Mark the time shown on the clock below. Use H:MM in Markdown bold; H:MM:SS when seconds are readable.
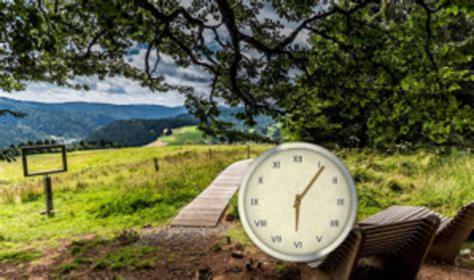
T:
**6:06**
